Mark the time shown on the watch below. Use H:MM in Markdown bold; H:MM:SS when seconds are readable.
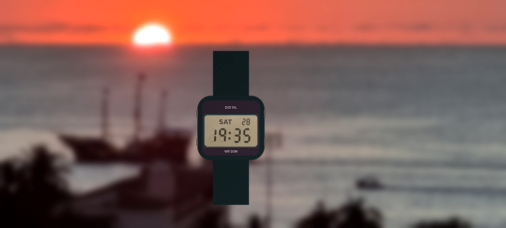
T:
**19:35**
